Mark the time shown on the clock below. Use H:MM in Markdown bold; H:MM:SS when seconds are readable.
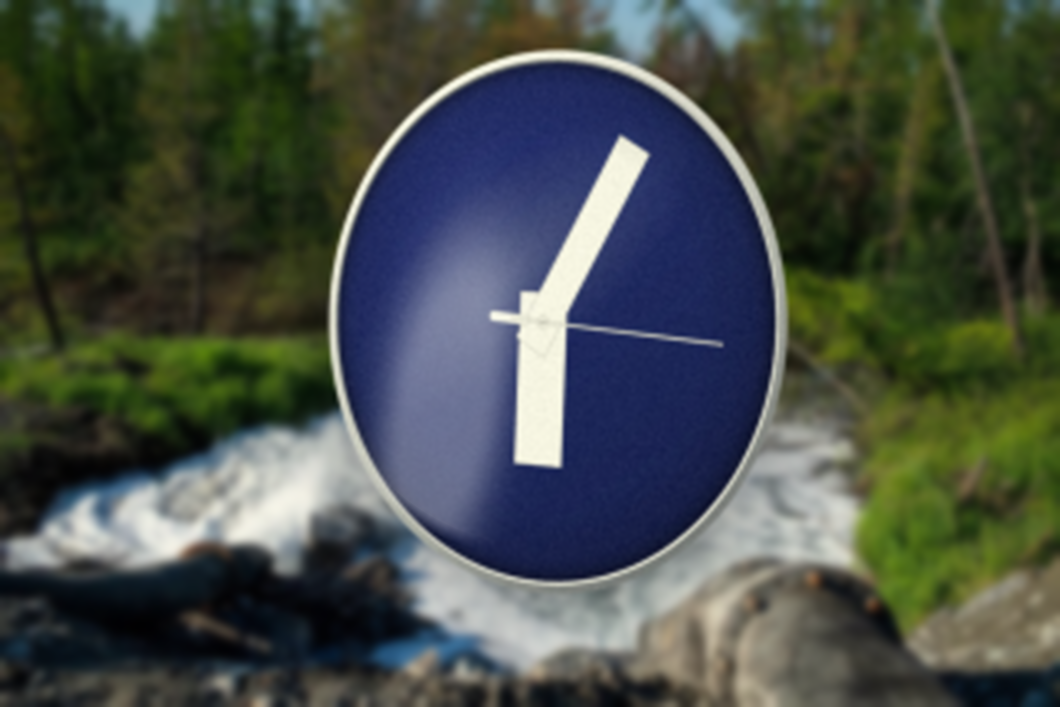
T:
**6:05:16**
